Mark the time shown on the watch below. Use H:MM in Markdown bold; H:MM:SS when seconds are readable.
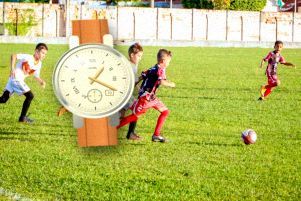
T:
**1:20**
